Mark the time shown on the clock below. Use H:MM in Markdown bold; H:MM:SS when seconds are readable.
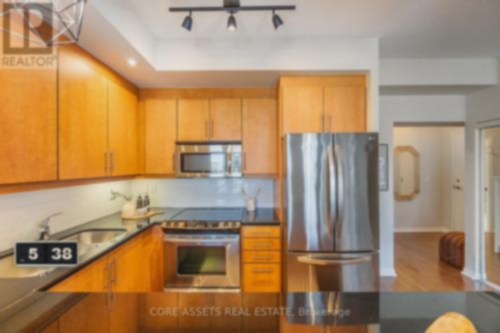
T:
**5:38**
